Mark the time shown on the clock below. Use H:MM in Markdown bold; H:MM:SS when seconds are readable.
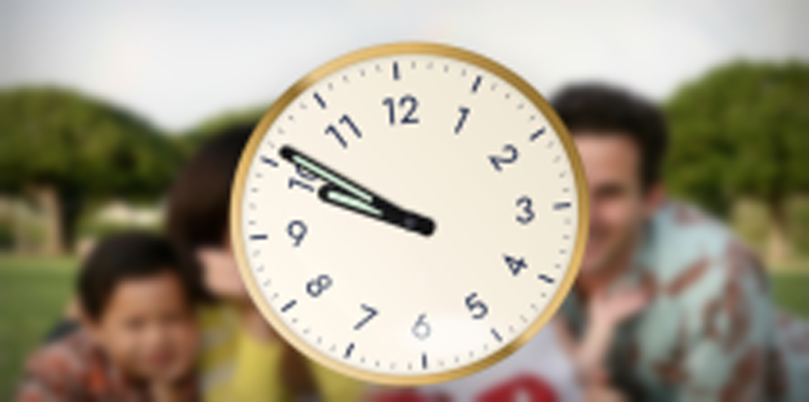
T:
**9:51**
